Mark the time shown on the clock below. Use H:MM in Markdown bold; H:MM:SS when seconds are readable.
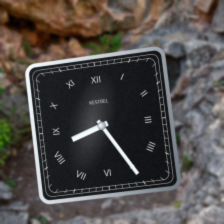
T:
**8:25**
